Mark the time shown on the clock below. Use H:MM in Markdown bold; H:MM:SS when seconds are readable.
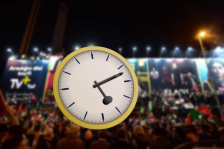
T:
**5:12**
